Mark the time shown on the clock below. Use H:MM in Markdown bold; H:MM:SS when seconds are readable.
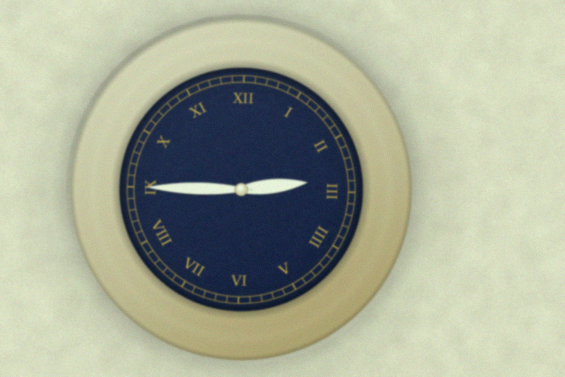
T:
**2:45**
